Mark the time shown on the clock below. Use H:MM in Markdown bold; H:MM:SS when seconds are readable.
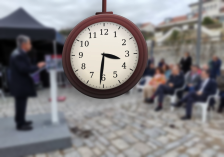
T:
**3:31**
